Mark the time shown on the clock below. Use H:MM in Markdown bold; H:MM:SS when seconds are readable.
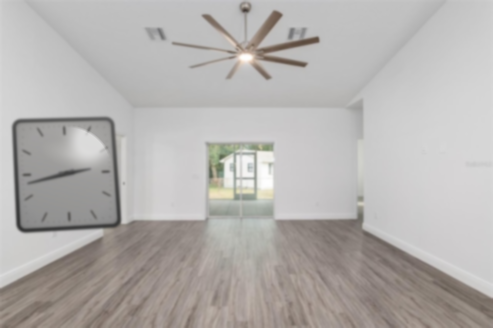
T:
**2:43**
